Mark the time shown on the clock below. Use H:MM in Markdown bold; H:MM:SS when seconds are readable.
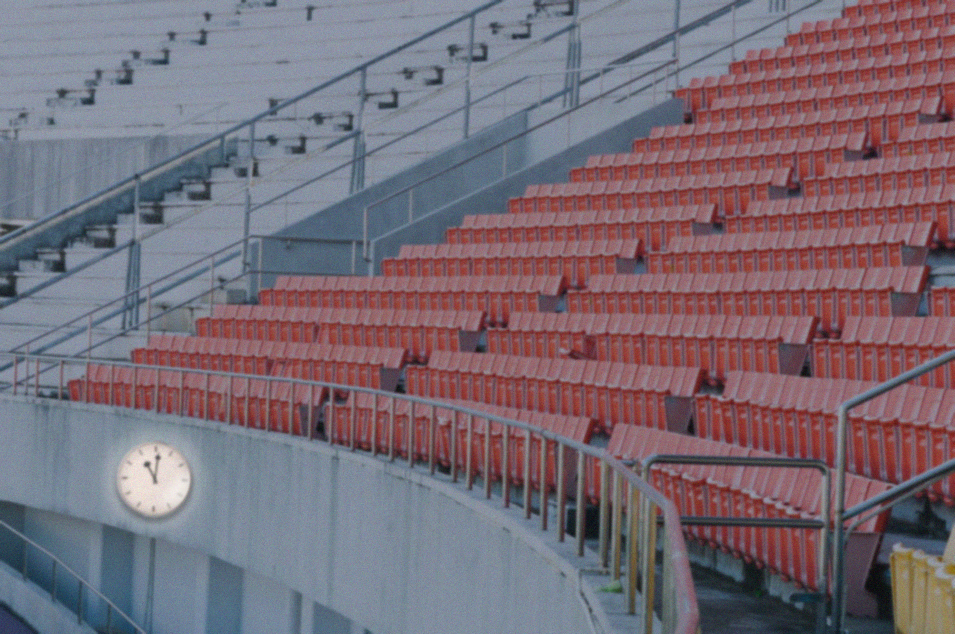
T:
**11:01**
